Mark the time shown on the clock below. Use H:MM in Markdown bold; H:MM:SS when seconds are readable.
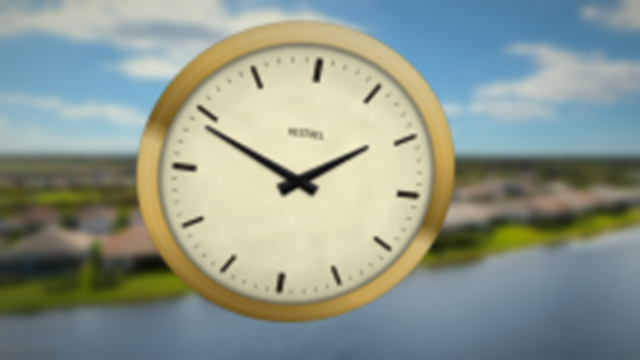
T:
**1:49**
